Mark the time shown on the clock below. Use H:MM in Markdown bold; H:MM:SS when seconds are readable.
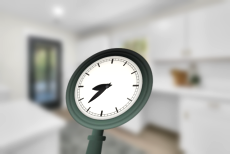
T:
**8:37**
